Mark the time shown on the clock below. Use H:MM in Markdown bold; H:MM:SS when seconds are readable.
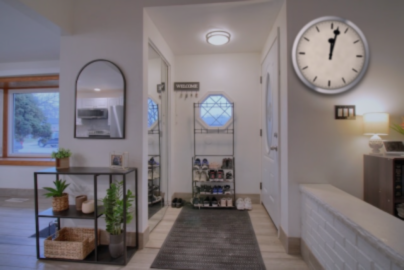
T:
**12:02**
